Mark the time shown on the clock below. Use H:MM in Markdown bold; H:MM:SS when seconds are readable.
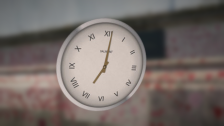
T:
**7:01**
